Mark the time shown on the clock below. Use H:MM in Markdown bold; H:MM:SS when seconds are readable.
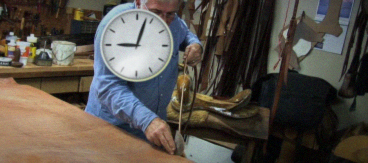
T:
**9:03**
